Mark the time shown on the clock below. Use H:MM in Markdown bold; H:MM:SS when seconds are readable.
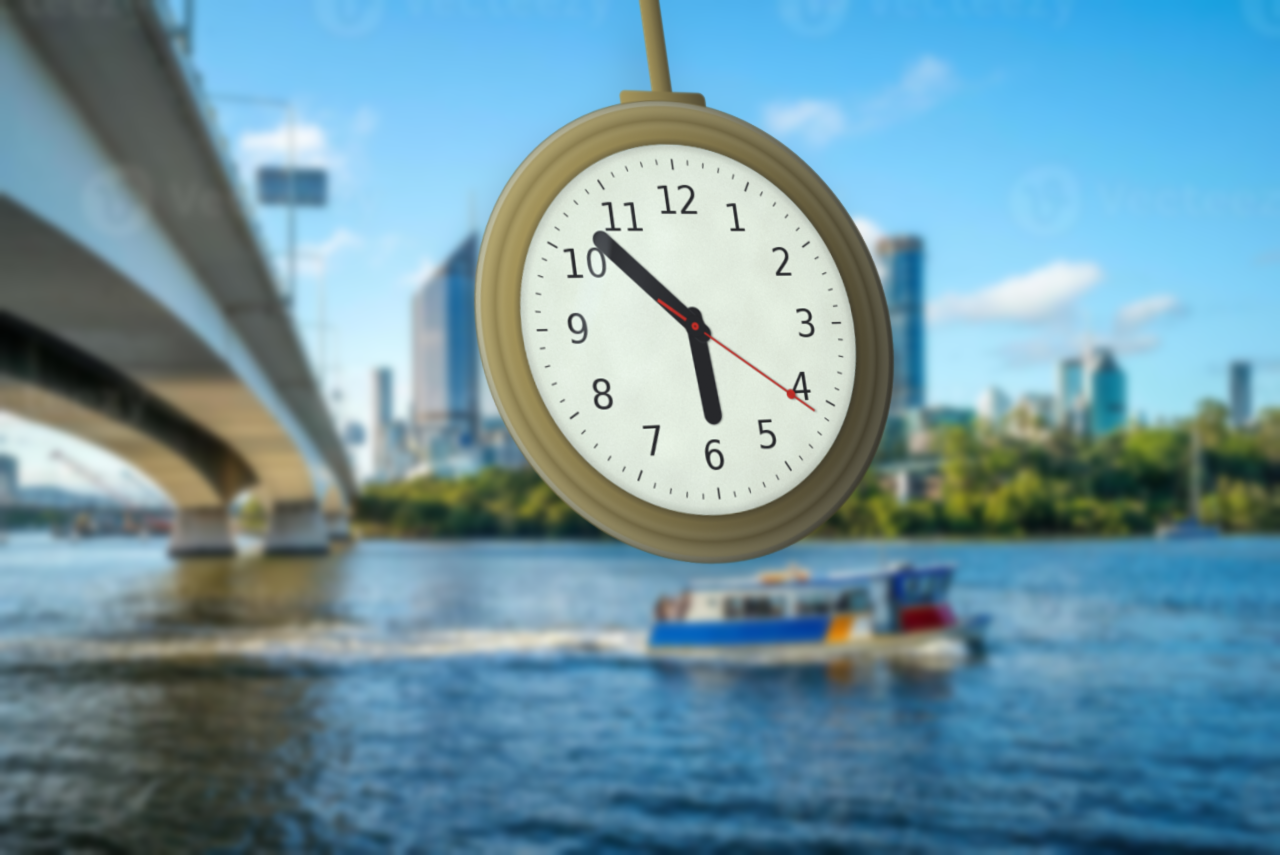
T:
**5:52:21**
